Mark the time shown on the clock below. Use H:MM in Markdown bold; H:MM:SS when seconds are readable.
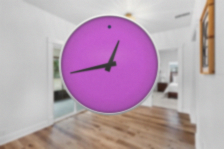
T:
**12:43**
